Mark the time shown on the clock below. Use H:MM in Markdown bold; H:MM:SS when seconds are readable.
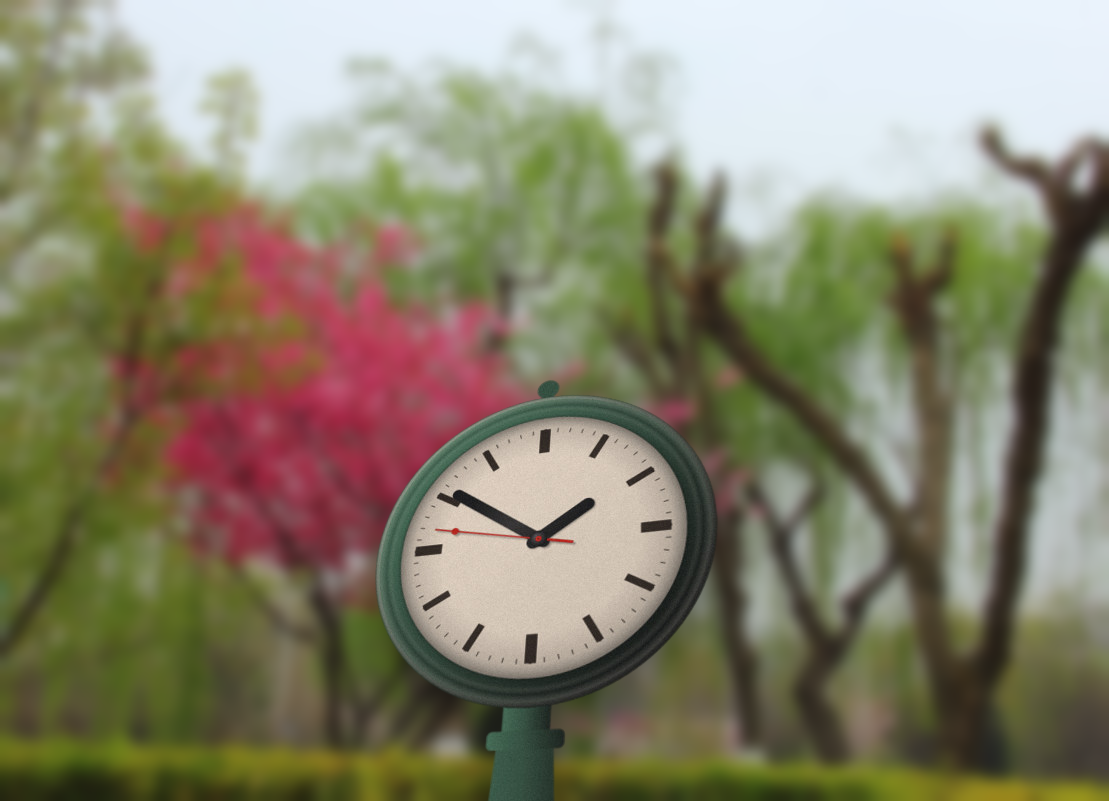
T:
**1:50:47**
